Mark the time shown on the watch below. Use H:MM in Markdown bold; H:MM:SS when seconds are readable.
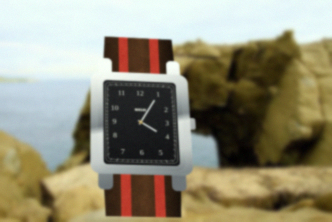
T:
**4:05**
